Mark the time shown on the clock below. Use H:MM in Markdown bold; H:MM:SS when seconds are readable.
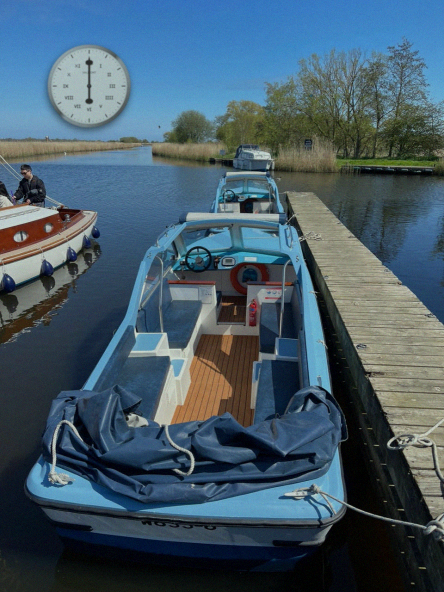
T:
**6:00**
